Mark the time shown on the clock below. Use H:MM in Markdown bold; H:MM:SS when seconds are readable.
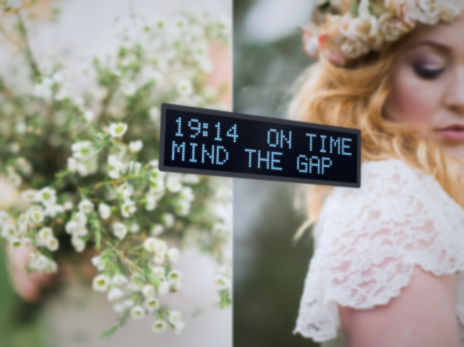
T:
**19:14**
